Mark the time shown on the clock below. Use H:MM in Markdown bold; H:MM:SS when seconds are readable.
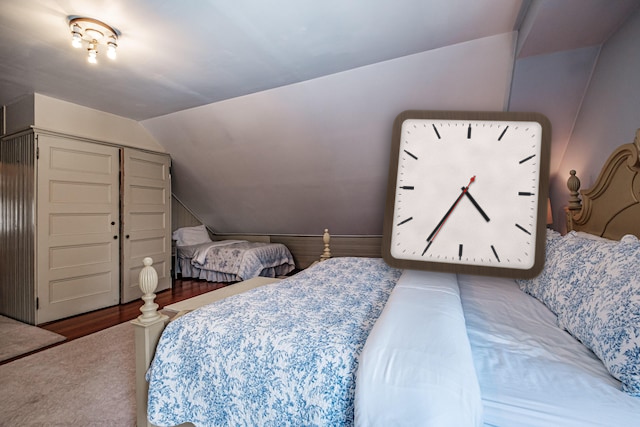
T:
**4:35:35**
